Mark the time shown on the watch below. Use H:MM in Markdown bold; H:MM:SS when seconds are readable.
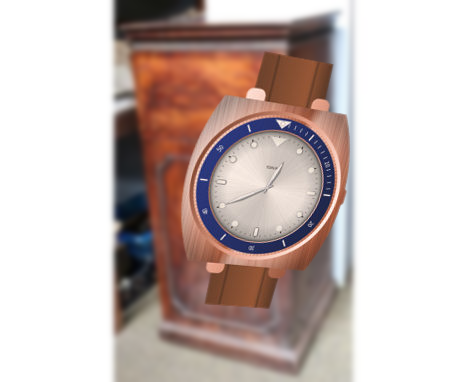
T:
**12:40**
